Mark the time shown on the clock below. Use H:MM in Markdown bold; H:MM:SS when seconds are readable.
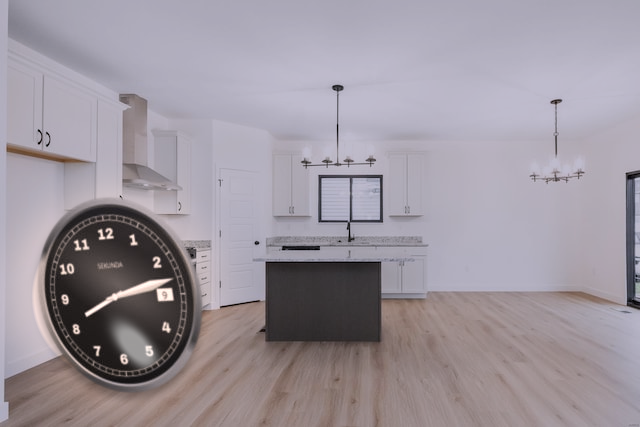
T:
**8:13**
